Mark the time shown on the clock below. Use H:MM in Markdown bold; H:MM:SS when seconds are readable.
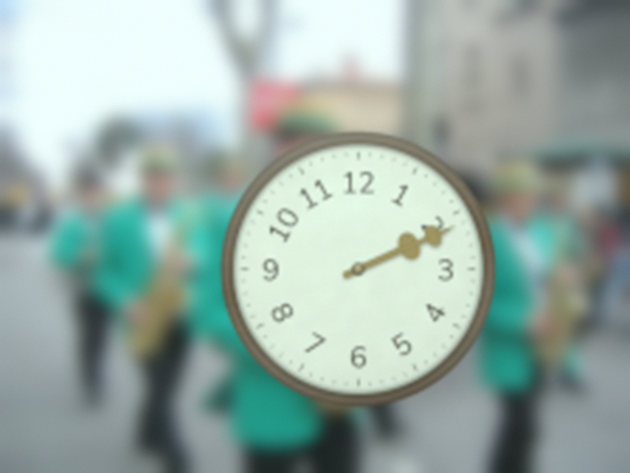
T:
**2:11**
